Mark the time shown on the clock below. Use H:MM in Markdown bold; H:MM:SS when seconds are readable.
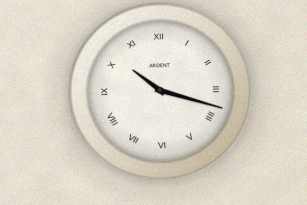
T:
**10:18**
